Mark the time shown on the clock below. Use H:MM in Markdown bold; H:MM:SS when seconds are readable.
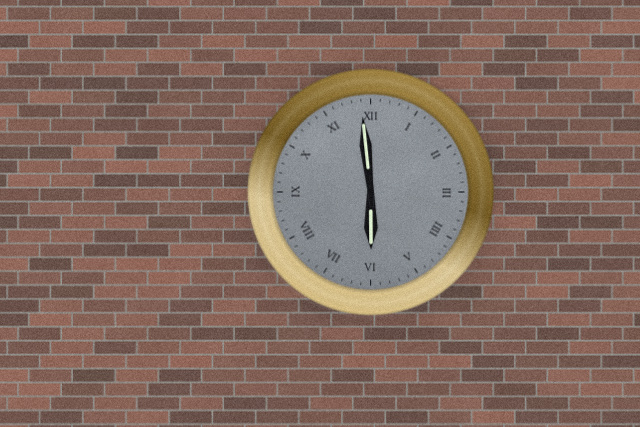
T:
**5:59**
